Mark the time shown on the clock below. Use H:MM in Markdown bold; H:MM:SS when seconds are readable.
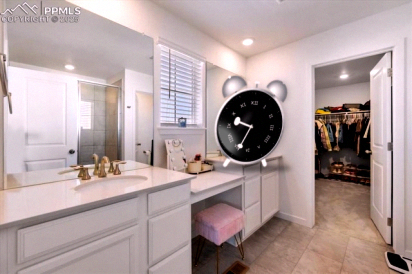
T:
**9:34**
